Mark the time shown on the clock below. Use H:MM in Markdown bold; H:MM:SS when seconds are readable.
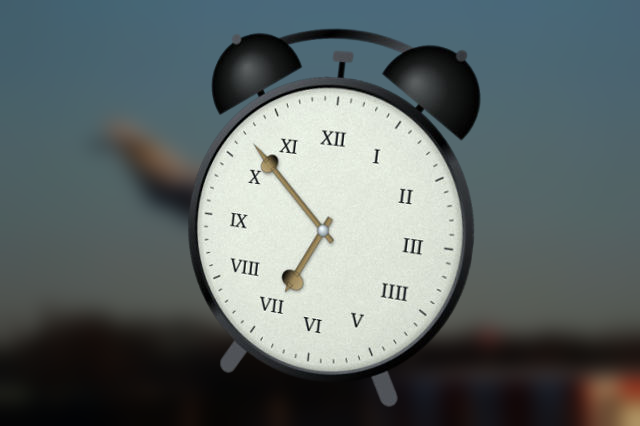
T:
**6:52**
